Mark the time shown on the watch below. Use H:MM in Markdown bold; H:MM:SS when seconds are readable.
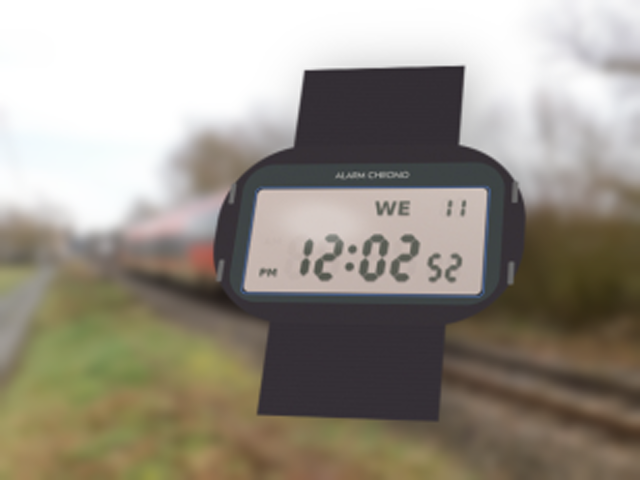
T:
**12:02:52**
